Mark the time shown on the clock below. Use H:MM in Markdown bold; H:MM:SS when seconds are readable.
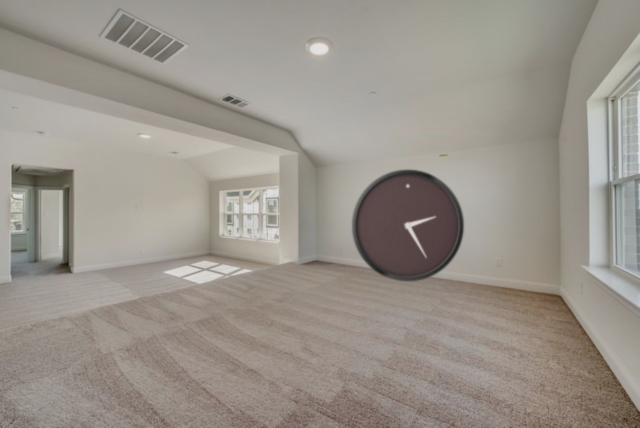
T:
**2:25**
